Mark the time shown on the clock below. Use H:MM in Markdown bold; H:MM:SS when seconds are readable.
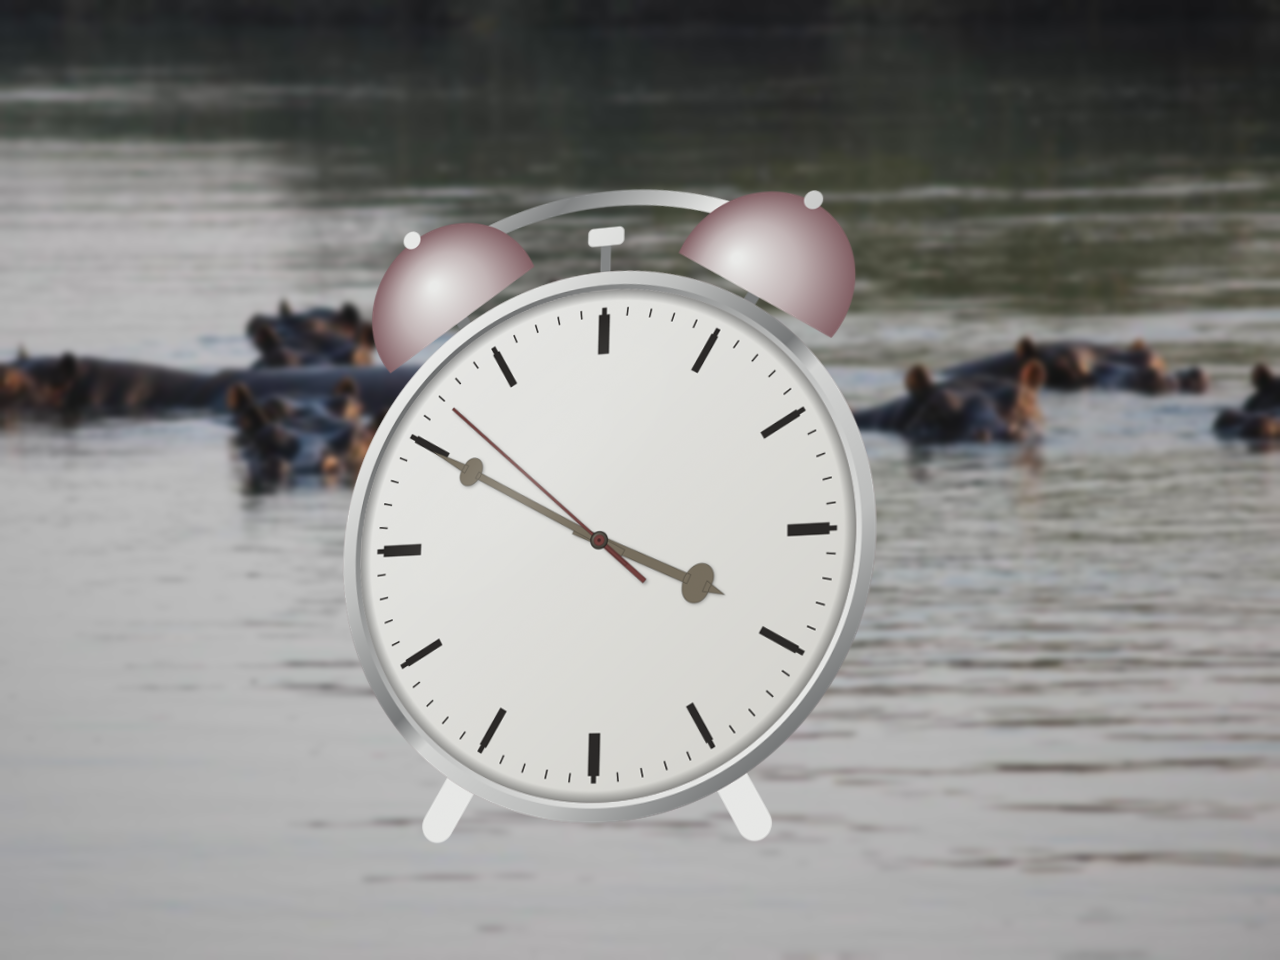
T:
**3:49:52**
